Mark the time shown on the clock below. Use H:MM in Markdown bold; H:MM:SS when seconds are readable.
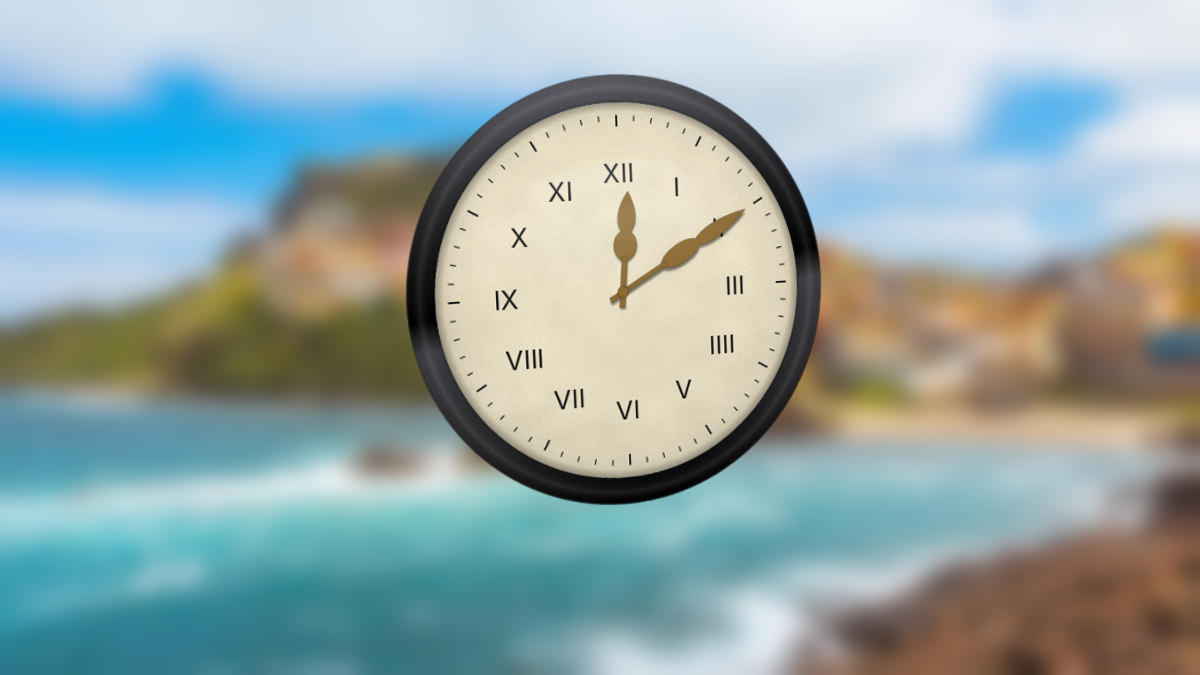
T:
**12:10**
